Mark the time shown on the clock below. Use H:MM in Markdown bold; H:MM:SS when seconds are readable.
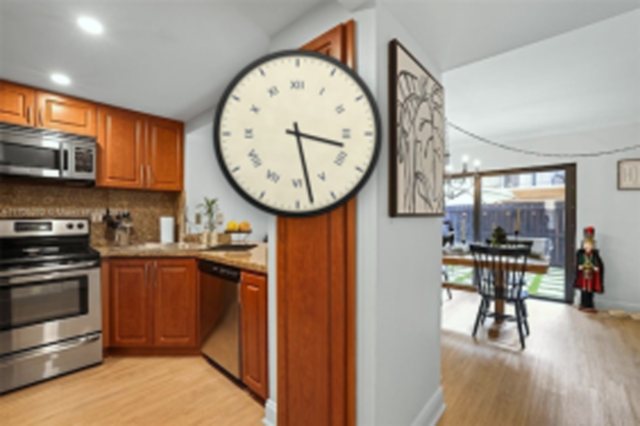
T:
**3:28**
